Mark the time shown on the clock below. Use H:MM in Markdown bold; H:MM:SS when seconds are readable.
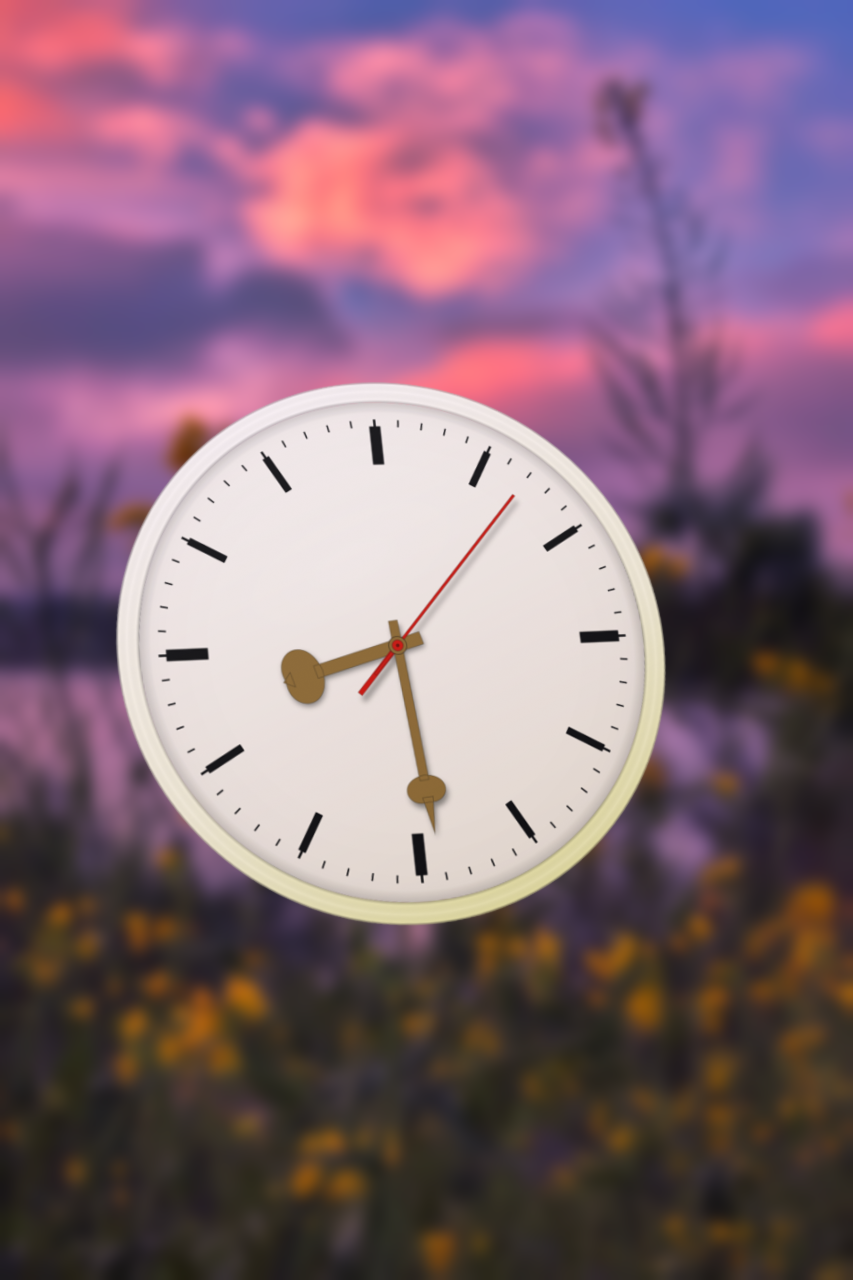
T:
**8:29:07**
